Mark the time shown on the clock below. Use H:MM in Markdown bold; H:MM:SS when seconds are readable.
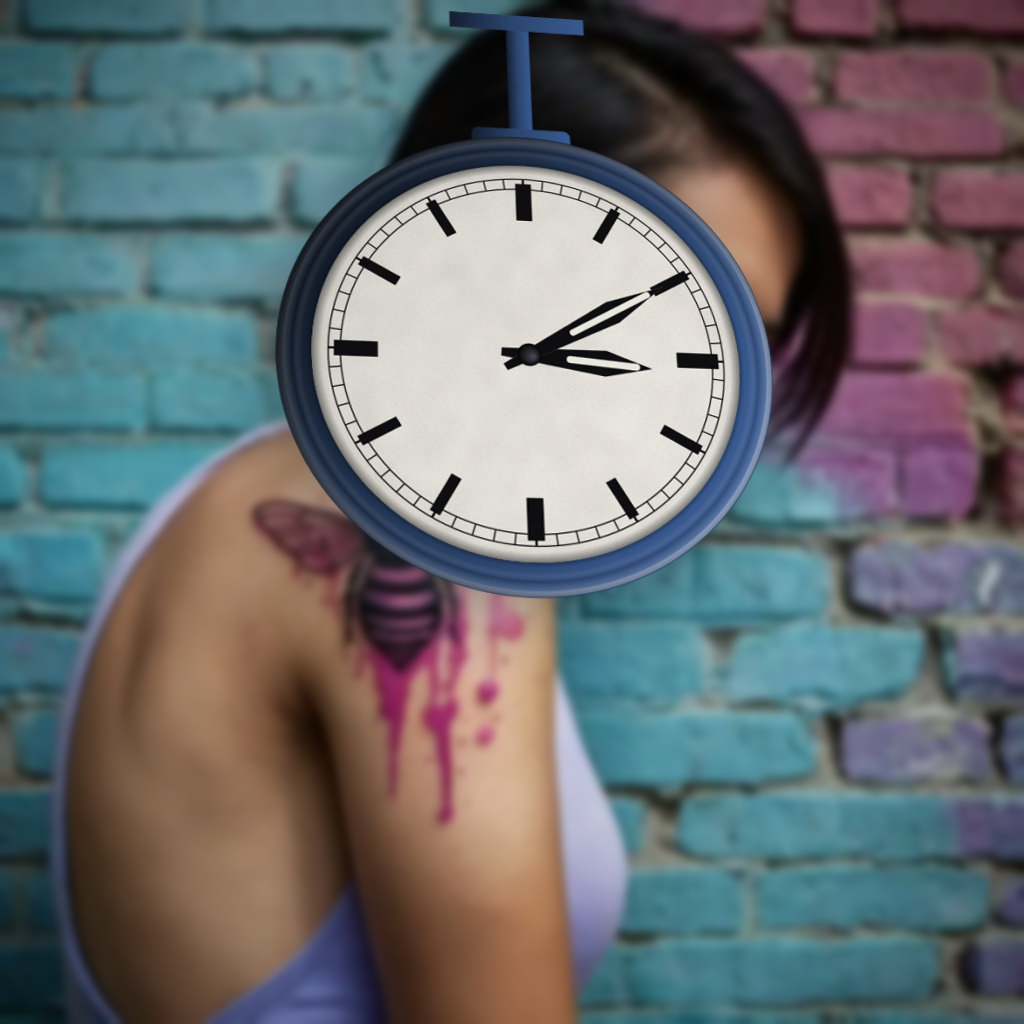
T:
**3:10**
